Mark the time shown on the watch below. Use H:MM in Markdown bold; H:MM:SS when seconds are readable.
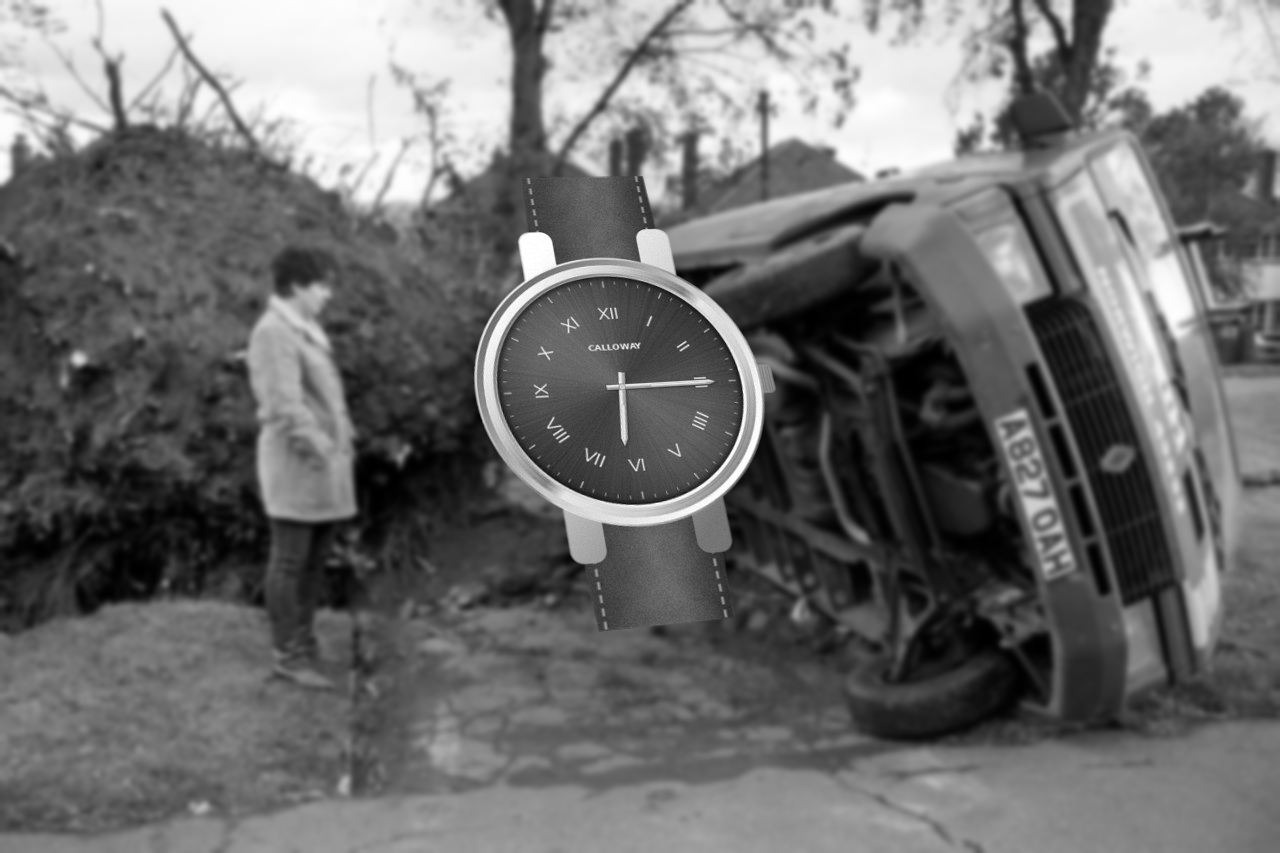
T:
**6:15**
